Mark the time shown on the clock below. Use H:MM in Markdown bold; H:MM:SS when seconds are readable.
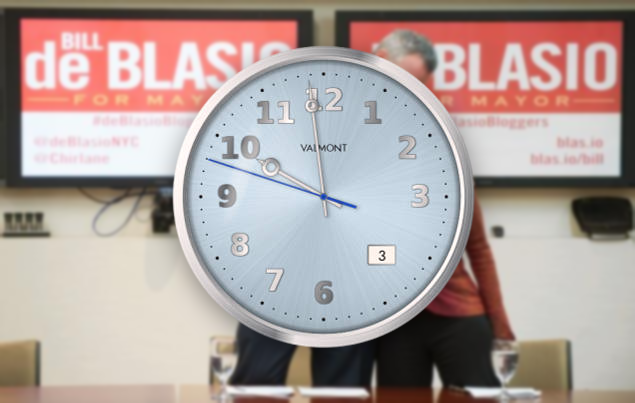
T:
**9:58:48**
